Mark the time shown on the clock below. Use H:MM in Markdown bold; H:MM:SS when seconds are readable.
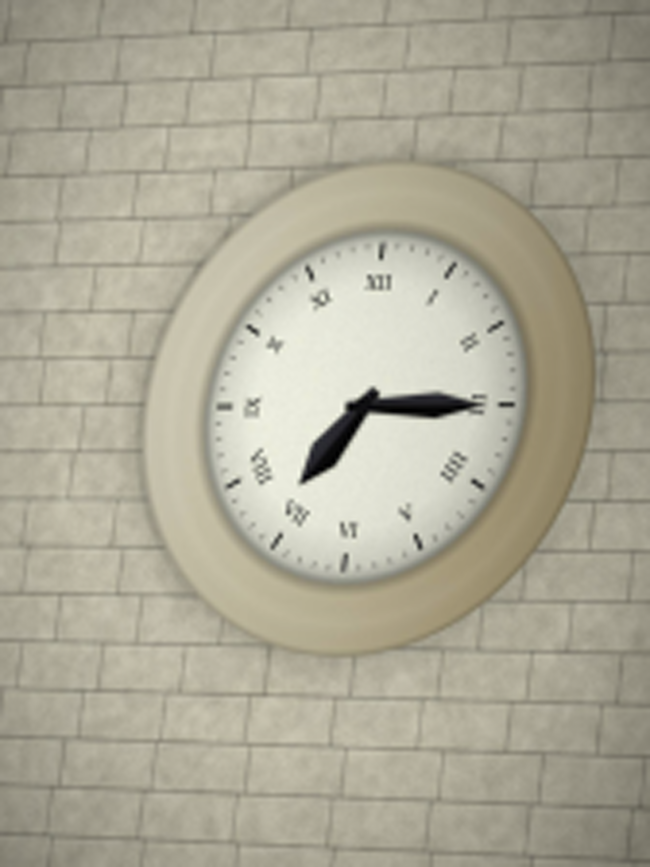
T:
**7:15**
